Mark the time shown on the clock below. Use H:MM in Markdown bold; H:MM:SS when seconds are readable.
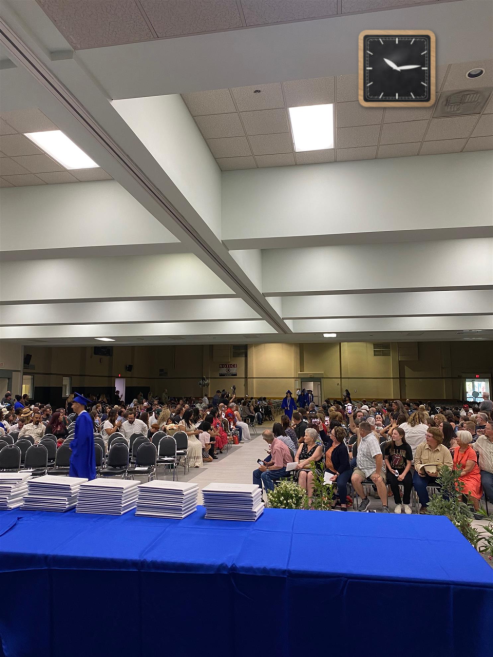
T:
**10:14**
